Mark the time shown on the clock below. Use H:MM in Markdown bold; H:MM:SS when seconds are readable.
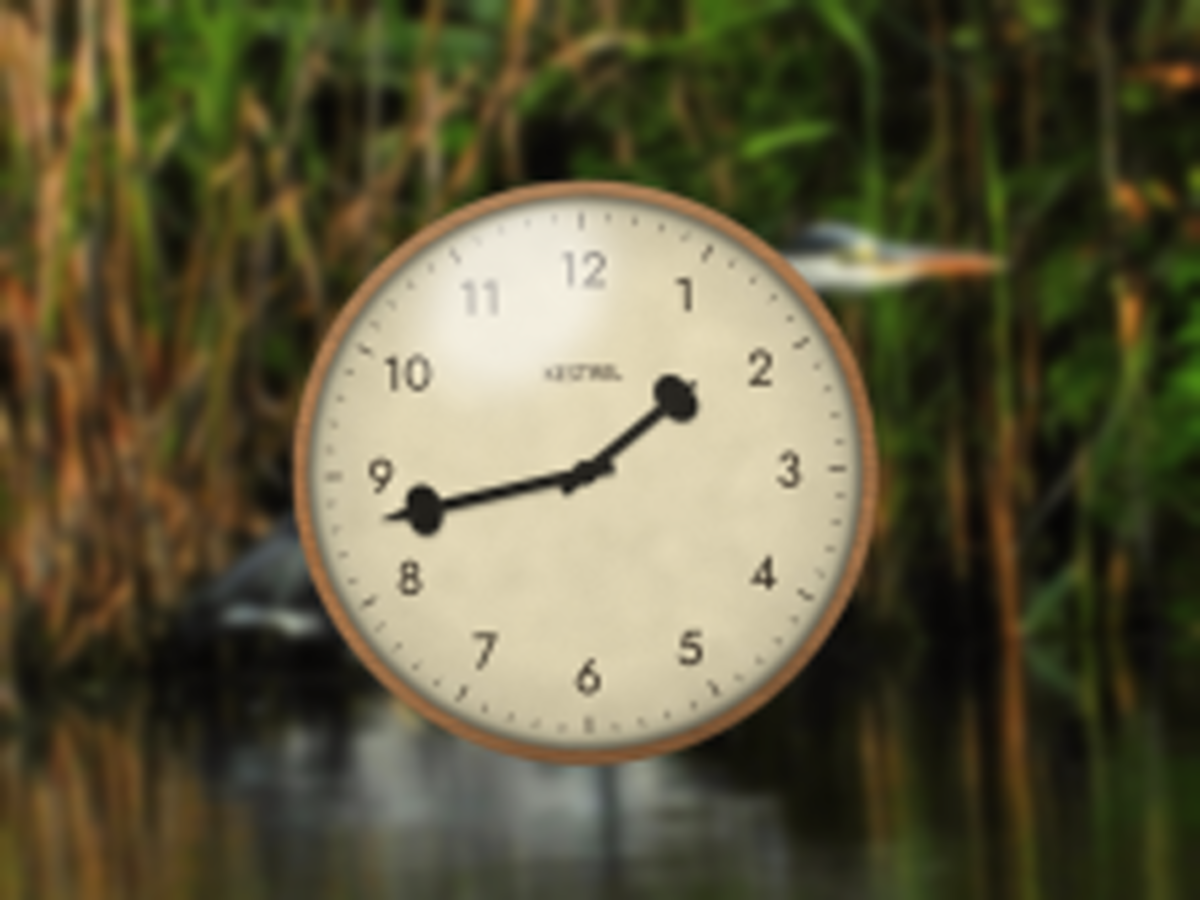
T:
**1:43**
